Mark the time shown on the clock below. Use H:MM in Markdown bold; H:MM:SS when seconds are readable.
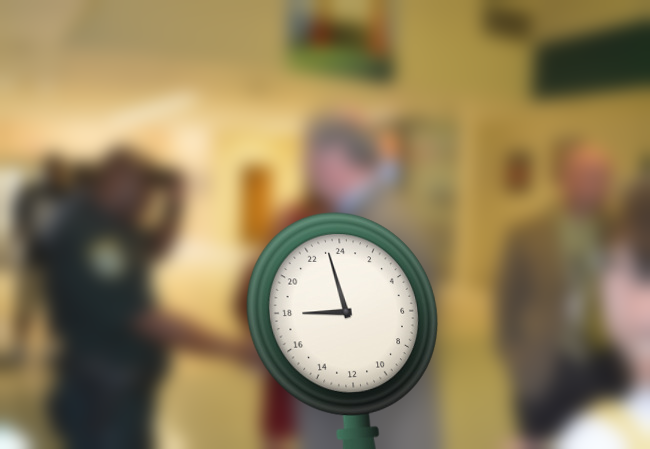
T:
**17:58**
